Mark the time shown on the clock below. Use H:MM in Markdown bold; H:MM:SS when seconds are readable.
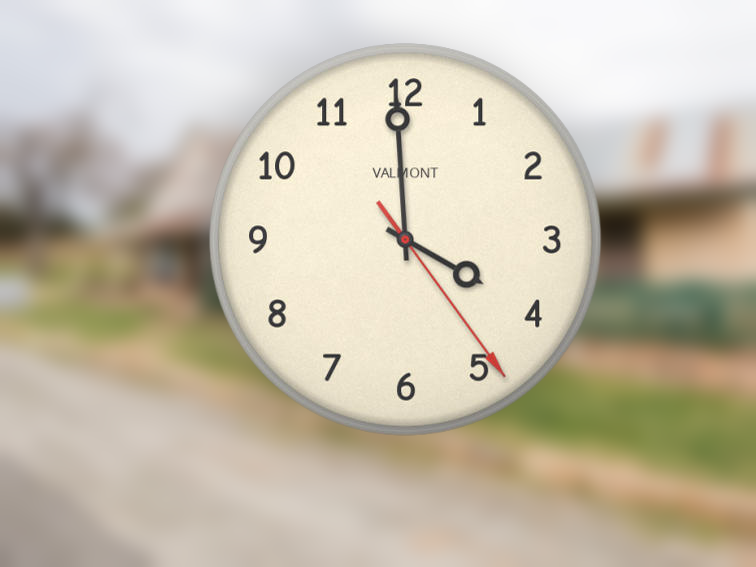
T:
**3:59:24**
